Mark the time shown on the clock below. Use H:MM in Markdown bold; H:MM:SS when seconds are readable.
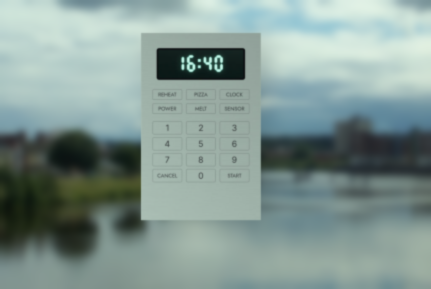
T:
**16:40**
